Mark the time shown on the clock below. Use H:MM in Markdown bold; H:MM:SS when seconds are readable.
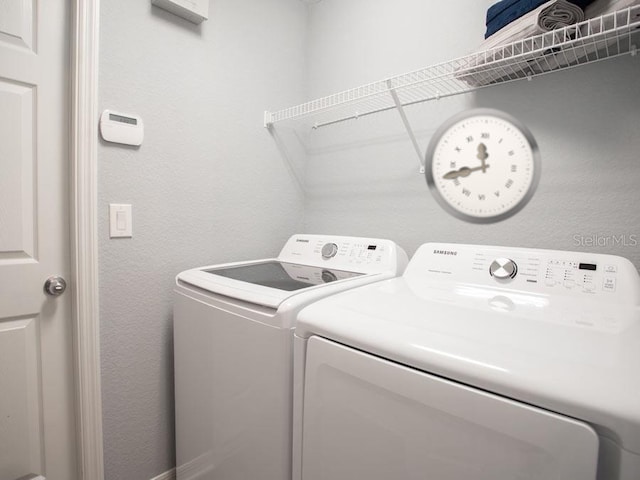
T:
**11:42**
